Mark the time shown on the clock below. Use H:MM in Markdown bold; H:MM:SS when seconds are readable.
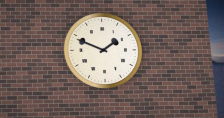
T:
**1:49**
